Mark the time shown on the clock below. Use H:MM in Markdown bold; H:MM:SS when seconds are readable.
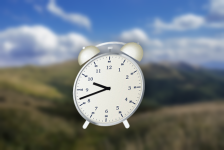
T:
**9:42**
